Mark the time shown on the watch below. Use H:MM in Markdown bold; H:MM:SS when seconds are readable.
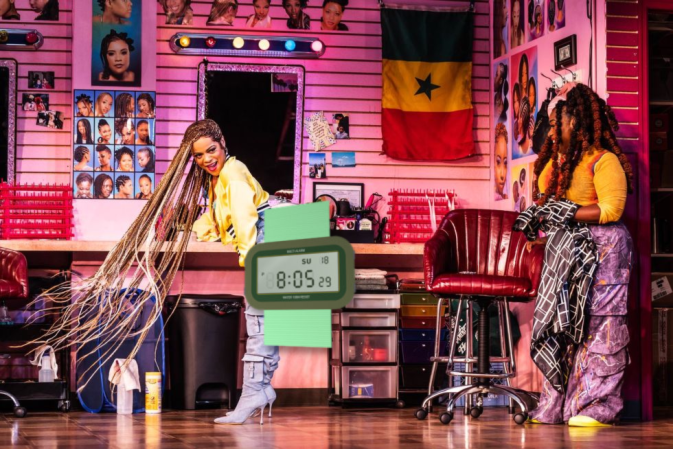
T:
**8:05:29**
